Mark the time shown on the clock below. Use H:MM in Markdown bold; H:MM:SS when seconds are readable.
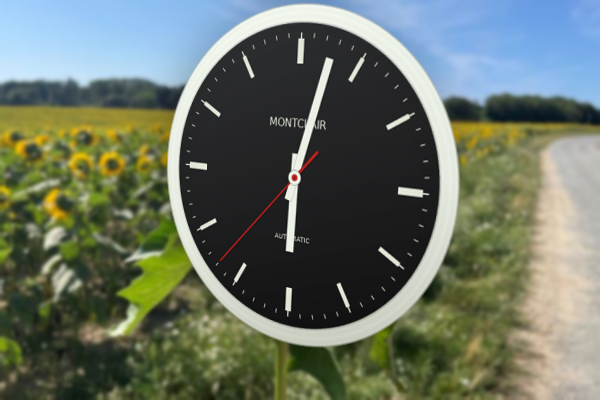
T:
**6:02:37**
